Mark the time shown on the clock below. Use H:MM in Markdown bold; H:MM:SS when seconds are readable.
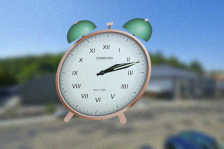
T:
**2:12**
